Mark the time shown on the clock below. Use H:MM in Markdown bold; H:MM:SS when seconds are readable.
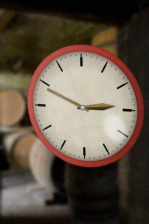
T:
**2:49**
